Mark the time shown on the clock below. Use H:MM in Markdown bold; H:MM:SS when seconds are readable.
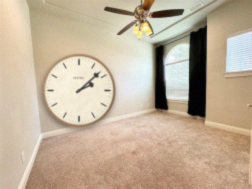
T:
**2:08**
